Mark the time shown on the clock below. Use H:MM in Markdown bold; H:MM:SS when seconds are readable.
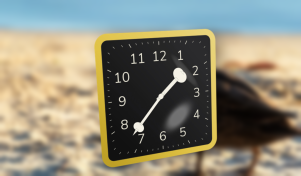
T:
**1:37**
